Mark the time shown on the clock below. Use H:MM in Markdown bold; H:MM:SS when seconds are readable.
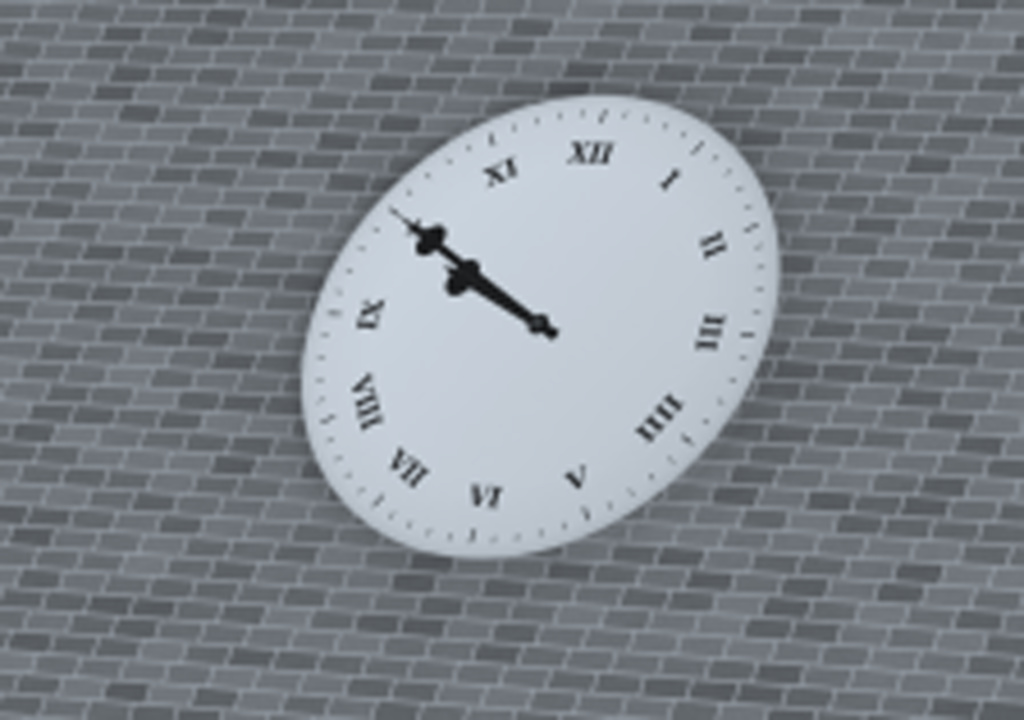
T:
**9:50**
